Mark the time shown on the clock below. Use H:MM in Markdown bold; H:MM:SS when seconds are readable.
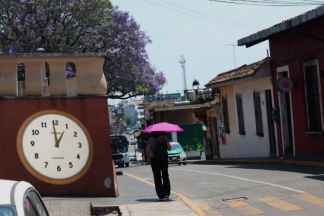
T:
**12:59**
